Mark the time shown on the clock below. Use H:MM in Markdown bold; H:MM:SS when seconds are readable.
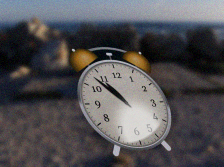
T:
**10:53**
